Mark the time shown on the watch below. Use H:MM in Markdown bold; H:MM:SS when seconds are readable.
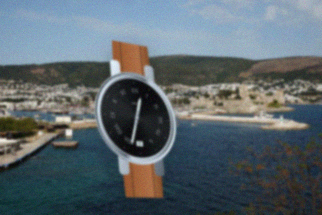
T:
**12:33**
